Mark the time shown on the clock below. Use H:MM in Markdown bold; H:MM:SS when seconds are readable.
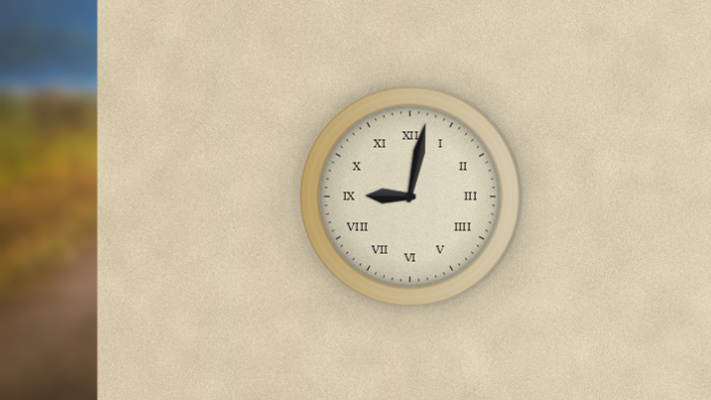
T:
**9:02**
